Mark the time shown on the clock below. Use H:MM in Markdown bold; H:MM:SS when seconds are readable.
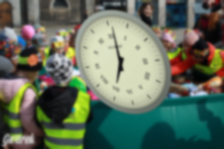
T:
**7:01**
